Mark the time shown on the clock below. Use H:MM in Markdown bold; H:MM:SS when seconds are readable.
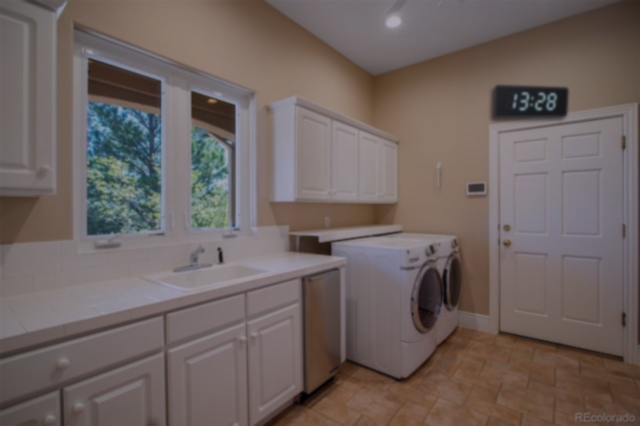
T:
**13:28**
